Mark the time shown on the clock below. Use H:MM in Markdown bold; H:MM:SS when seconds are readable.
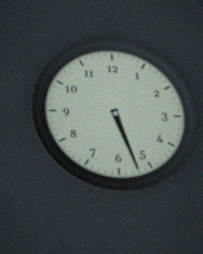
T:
**5:27**
